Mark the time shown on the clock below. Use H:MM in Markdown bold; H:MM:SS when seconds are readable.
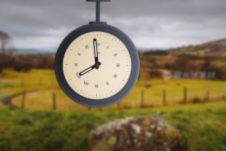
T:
**7:59**
